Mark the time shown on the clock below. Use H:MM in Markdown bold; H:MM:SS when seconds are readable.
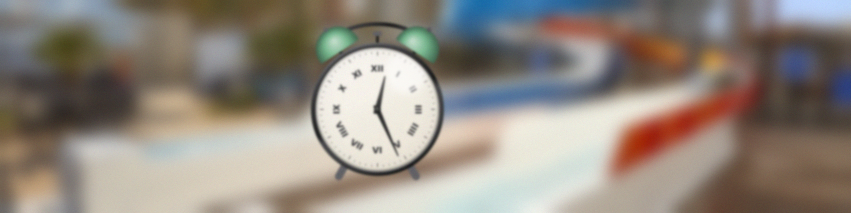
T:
**12:26**
